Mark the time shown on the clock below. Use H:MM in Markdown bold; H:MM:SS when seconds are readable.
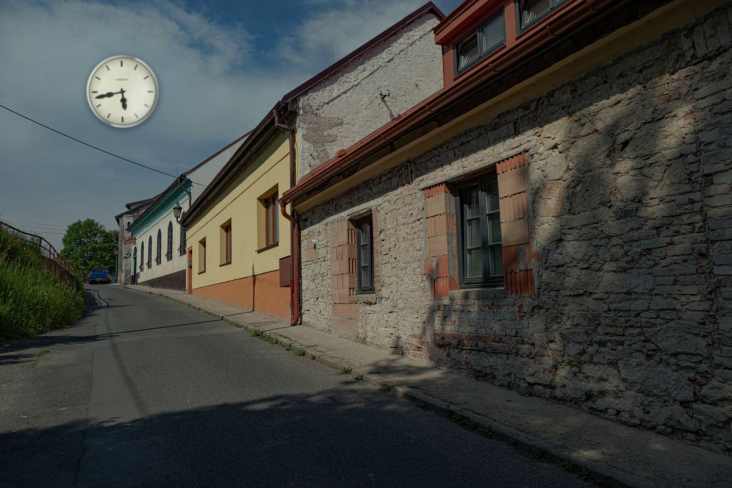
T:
**5:43**
